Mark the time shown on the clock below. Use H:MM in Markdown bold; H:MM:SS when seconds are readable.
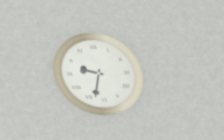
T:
**9:33**
